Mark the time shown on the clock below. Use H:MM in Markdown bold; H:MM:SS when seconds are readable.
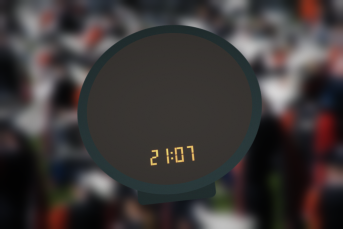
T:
**21:07**
